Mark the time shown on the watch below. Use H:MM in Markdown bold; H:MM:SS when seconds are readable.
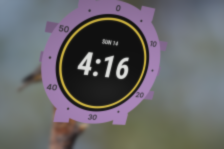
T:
**4:16**
